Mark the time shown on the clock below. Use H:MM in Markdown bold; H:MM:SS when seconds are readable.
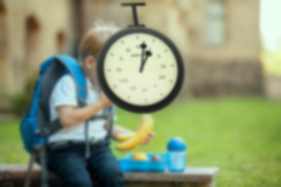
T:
**1:02**
